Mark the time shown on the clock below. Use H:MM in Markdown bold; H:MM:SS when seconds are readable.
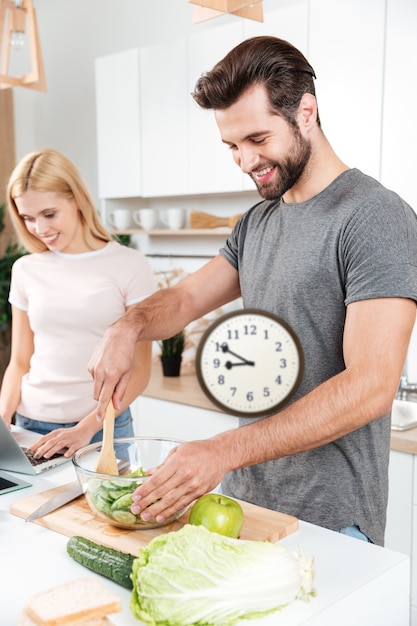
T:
**8:50**
